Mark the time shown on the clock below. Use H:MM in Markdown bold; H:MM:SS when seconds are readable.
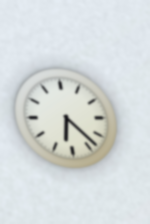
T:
**6:23**
